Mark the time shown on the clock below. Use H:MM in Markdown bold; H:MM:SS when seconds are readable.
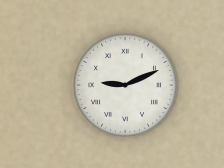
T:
**9:11**
